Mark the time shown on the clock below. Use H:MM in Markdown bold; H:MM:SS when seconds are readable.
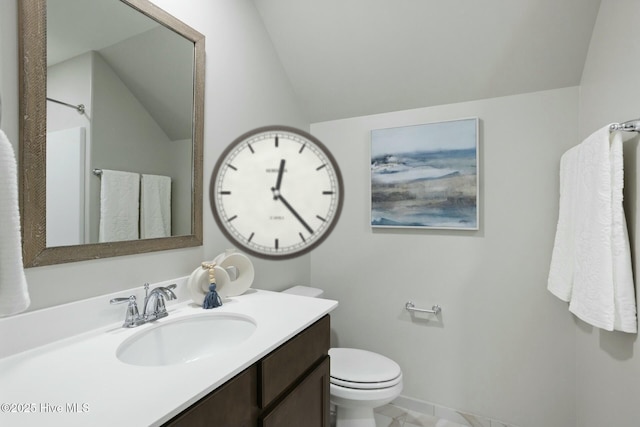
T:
**12:23**
